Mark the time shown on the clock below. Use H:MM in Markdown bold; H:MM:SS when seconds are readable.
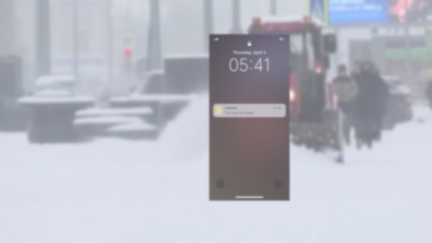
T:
**5:41**
